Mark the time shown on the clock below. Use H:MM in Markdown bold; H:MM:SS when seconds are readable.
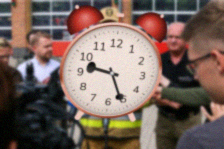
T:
**9:26**
